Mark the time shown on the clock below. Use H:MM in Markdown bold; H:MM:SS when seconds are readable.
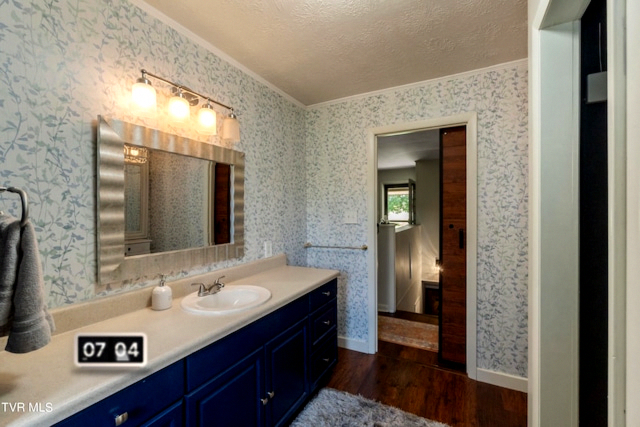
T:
**7:04**
